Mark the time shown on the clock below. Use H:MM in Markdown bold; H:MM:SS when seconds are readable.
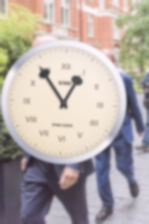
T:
**12:54**
